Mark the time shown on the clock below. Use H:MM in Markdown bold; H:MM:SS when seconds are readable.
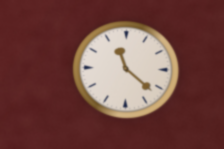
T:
**11:22**
